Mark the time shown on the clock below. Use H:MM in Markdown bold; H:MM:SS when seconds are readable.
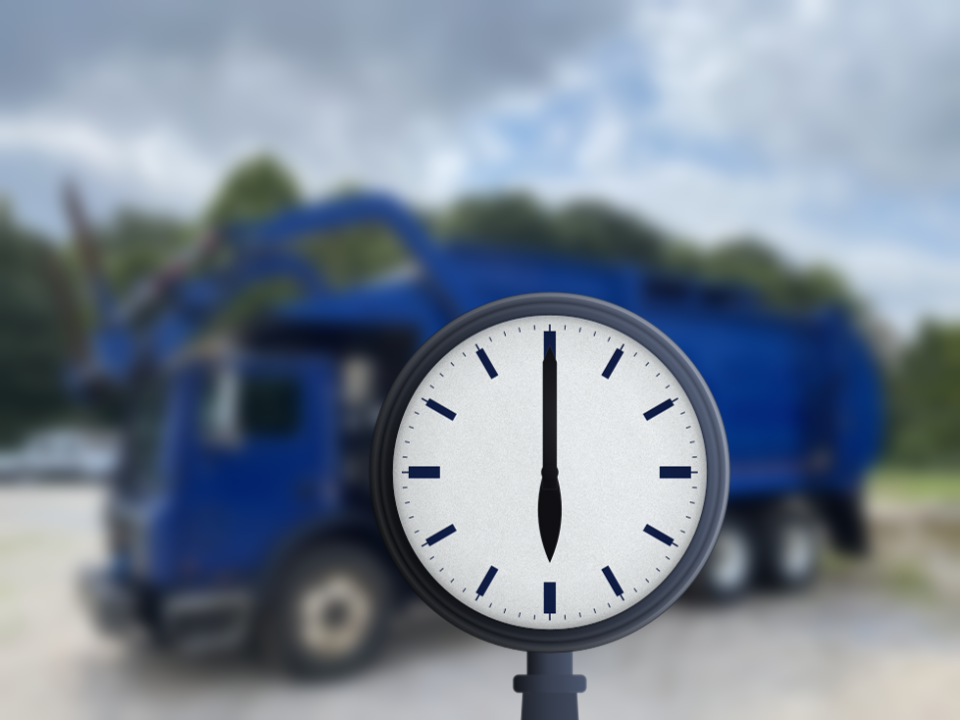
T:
**6:00**
